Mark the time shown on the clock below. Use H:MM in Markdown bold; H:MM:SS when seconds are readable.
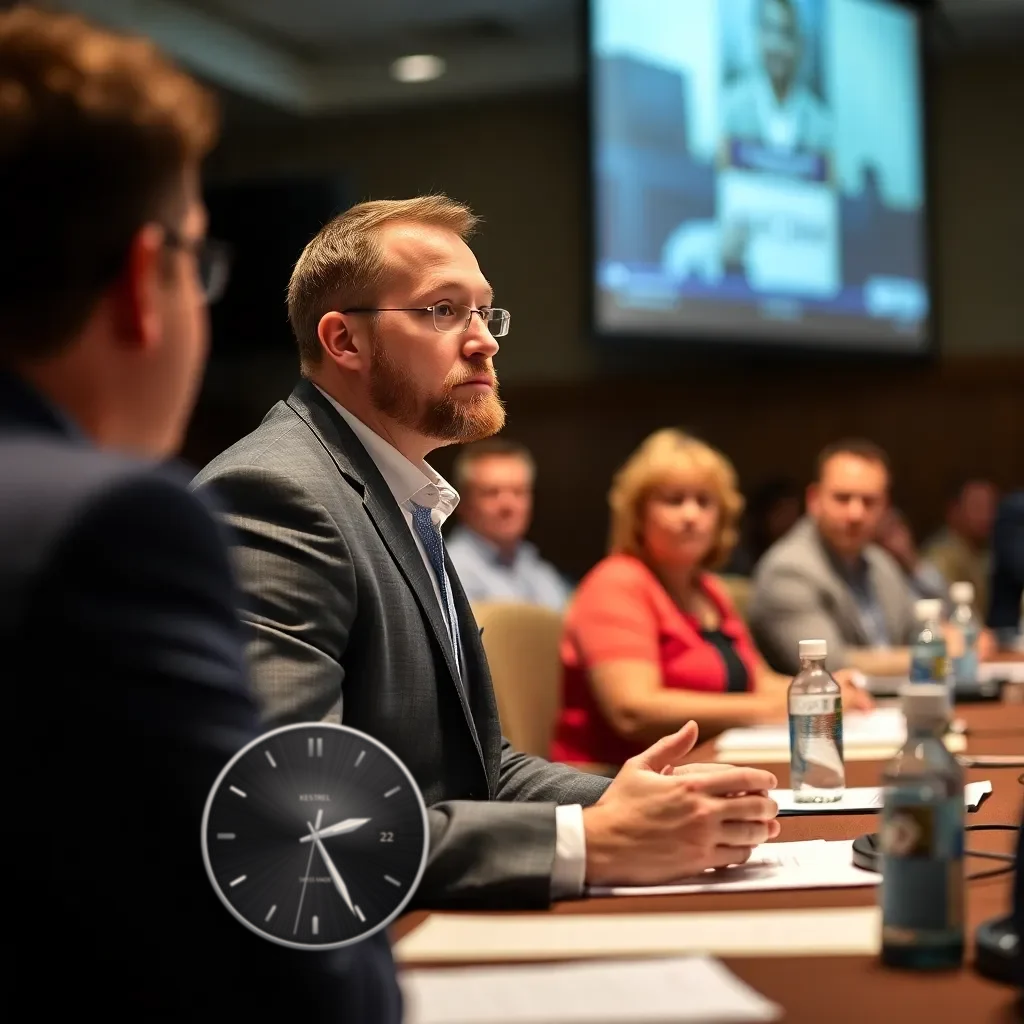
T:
**2:25:32**
